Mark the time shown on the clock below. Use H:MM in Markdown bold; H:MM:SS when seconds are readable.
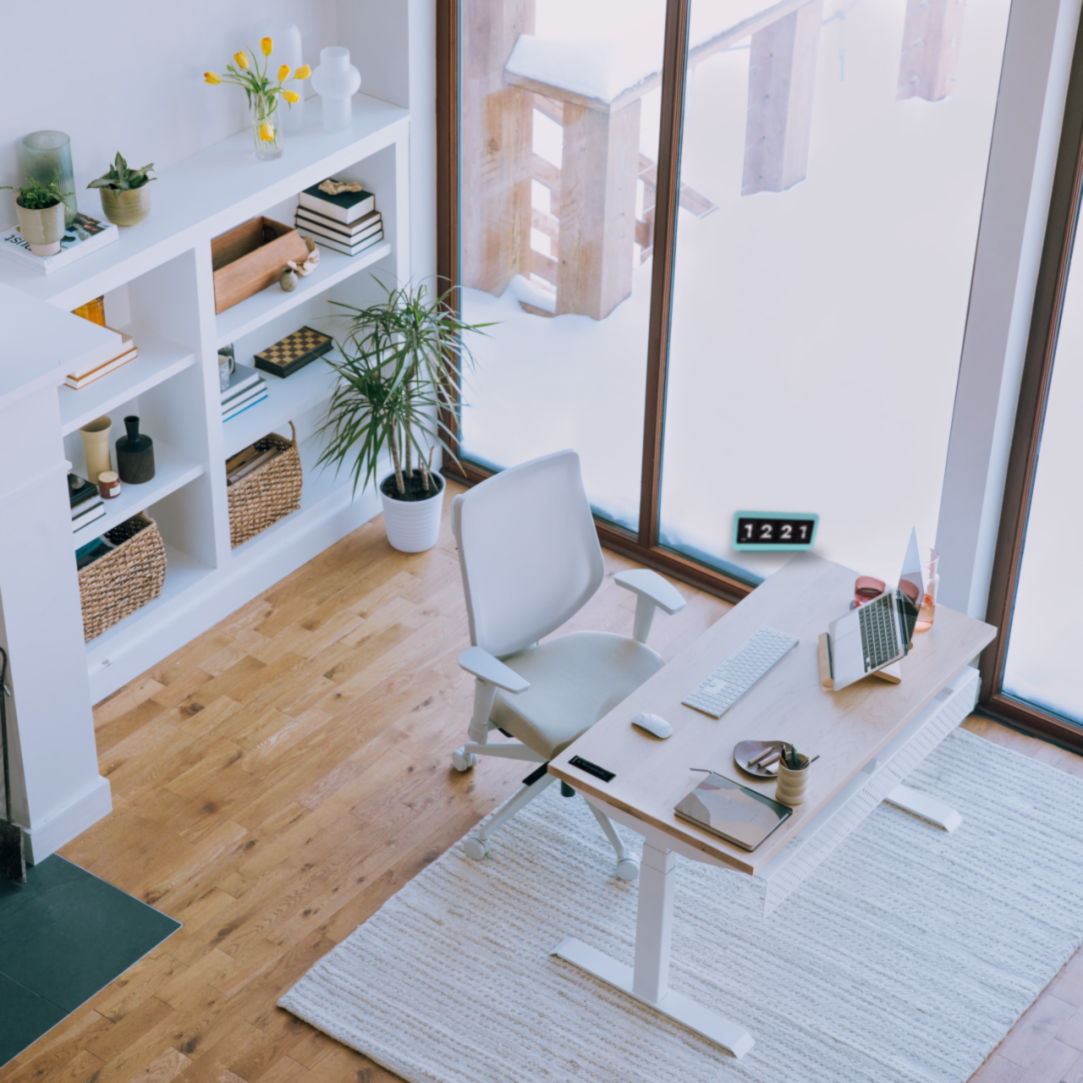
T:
**12:21**
